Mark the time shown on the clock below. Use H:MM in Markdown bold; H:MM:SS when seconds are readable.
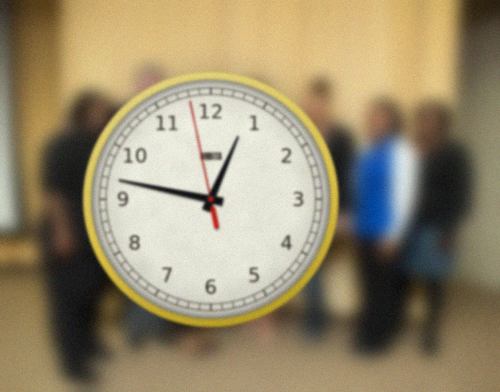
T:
**12:46:58**
